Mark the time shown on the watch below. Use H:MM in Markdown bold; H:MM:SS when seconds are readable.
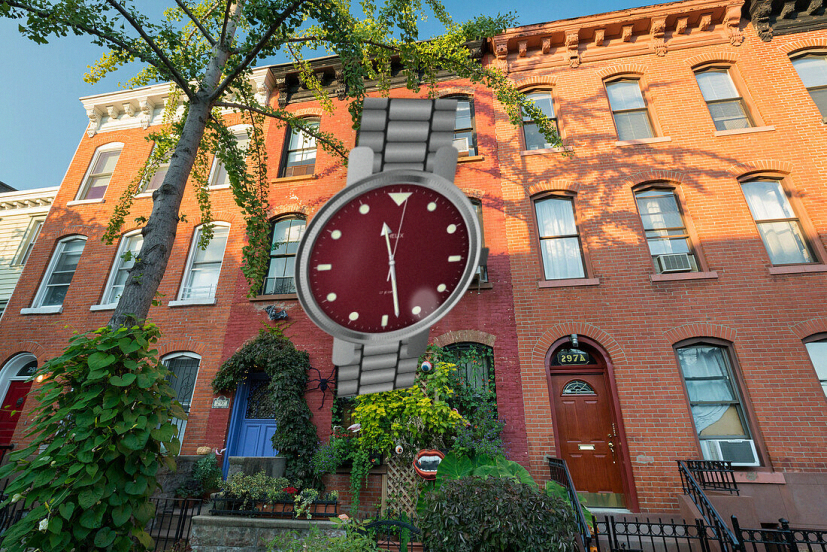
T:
**11:28:01**
